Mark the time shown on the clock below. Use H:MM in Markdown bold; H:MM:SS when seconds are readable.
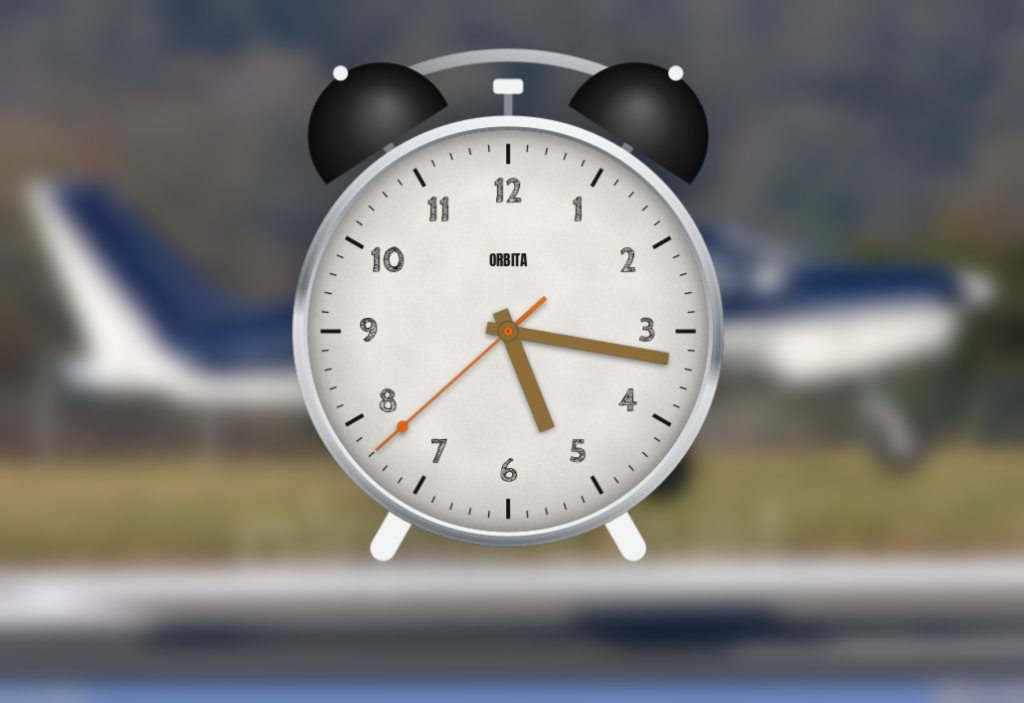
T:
**5:16:38**
